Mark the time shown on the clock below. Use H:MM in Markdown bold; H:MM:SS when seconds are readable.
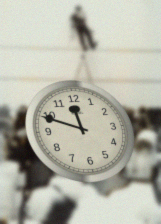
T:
**11:49**
